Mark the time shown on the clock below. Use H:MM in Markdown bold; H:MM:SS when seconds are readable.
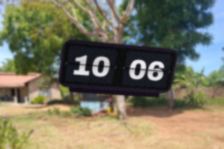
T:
**10:06**
